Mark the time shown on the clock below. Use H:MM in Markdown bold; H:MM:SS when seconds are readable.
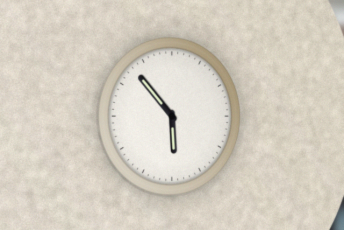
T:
**5:53**
